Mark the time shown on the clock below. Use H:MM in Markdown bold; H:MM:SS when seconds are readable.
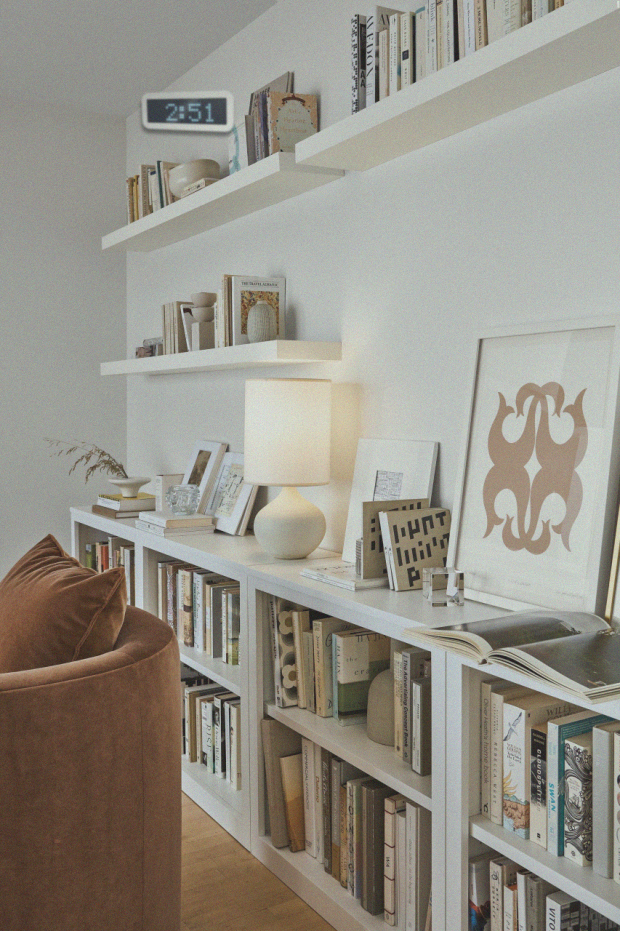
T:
**2:51**
